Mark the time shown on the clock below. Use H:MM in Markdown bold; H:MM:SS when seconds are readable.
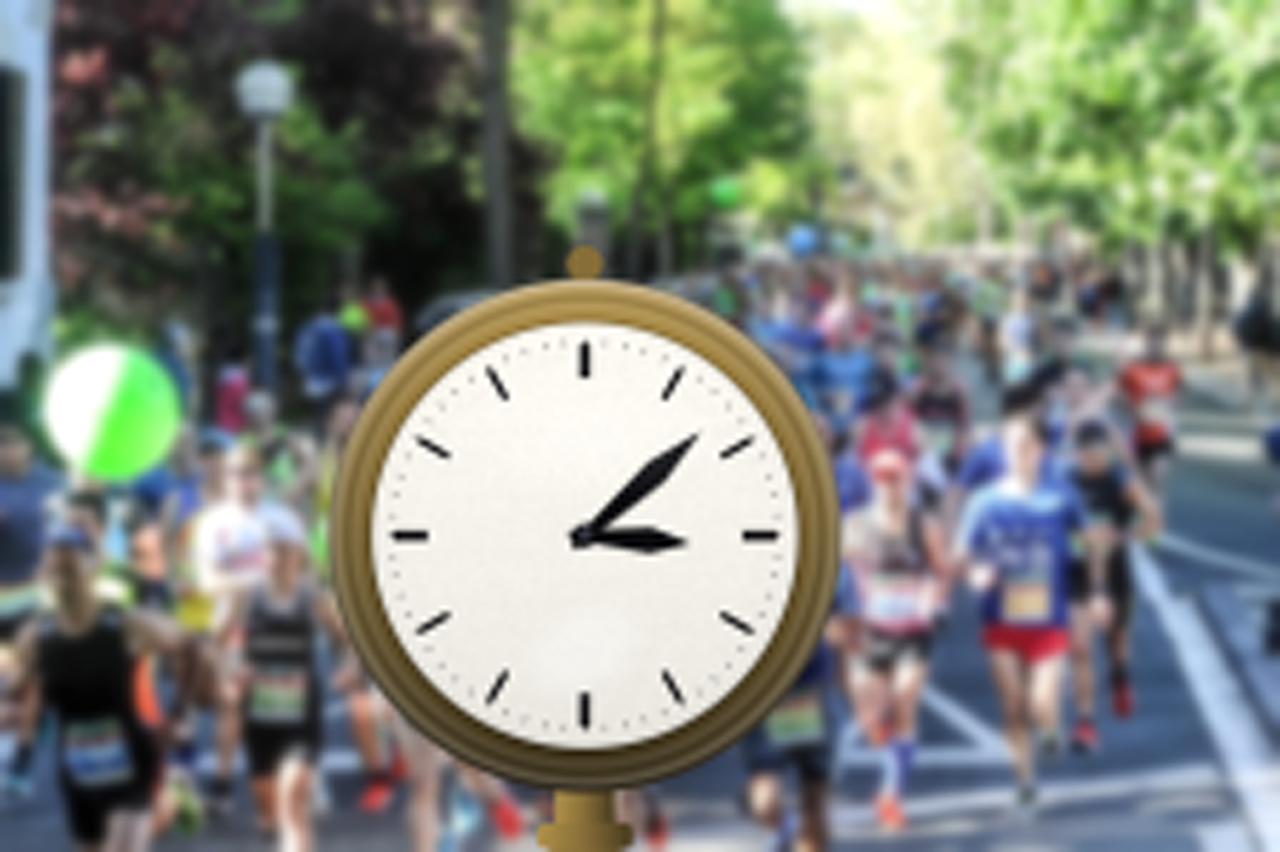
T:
**3:08**
